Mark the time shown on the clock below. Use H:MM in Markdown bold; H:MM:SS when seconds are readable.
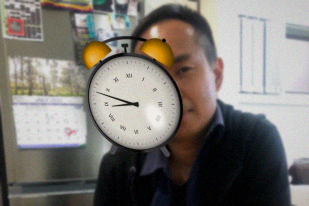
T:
**8:48**
